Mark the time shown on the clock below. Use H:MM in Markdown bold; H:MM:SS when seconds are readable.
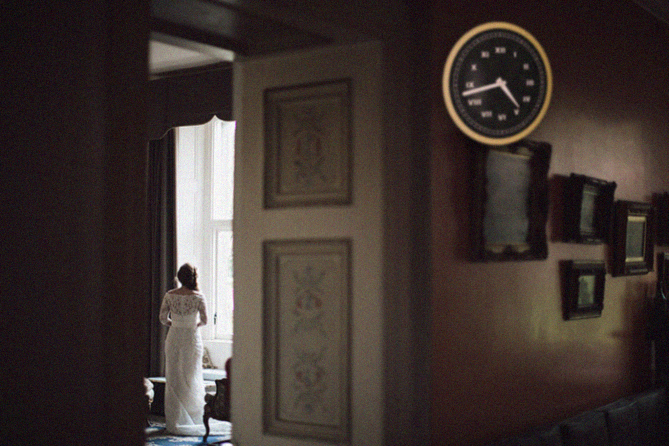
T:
**4:43**
